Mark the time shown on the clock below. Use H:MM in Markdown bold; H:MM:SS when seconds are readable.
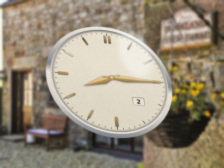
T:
**8:15**
